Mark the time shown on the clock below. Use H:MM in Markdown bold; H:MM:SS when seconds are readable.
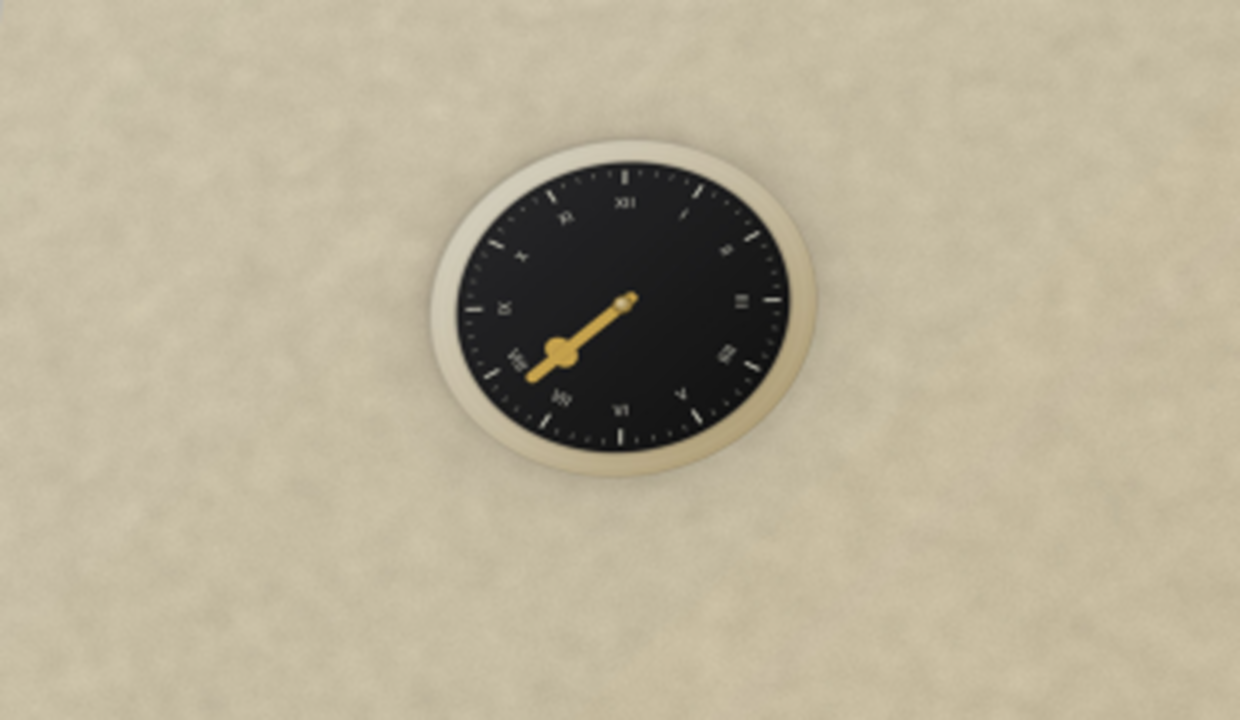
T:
**7:38**
